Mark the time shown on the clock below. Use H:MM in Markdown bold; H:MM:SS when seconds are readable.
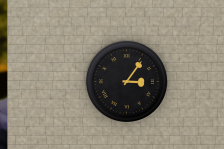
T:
**3:06**
